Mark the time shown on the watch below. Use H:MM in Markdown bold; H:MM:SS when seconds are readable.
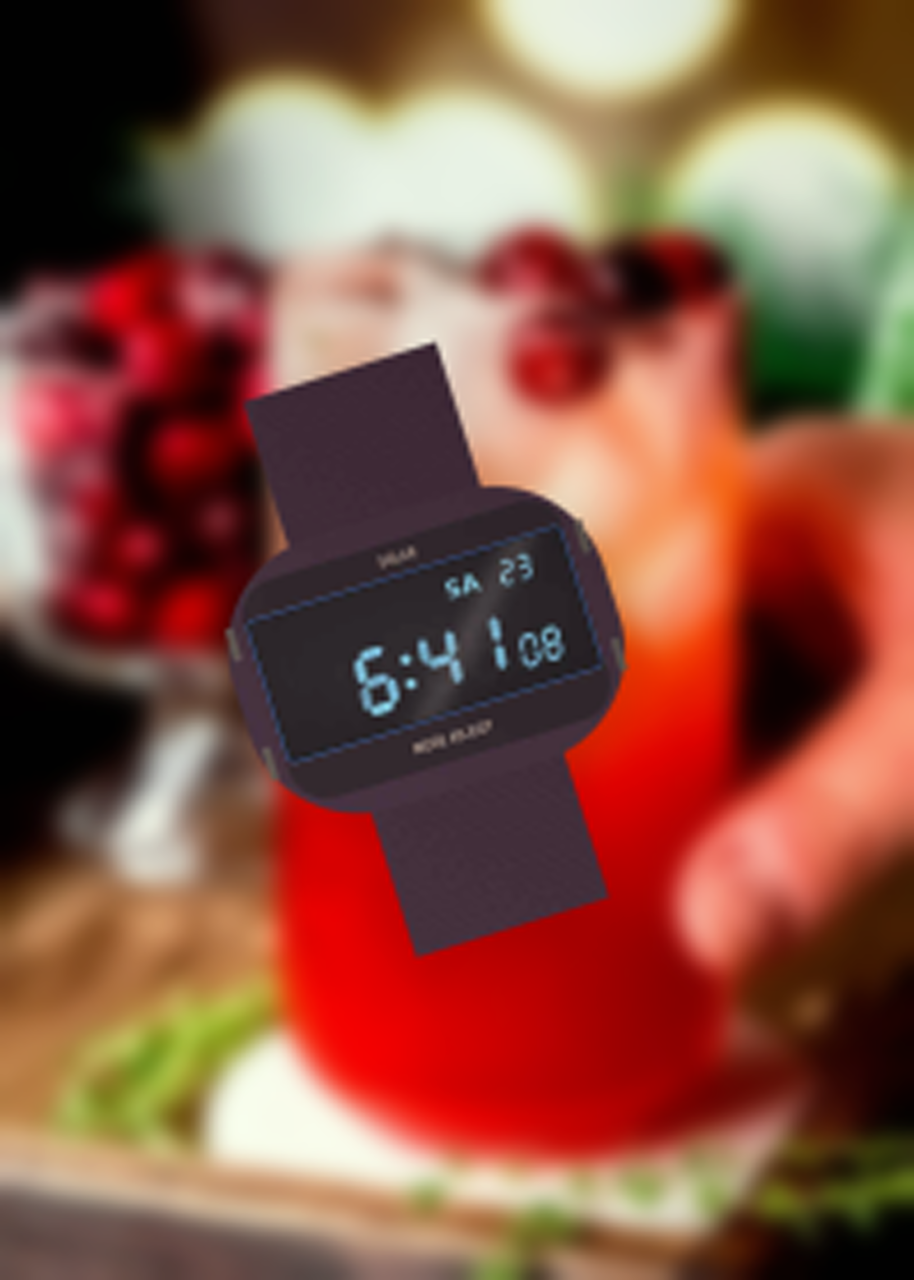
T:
**6:41:08**
